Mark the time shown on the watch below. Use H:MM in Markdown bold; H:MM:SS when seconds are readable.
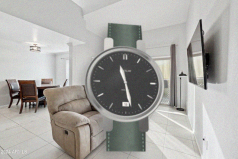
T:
**11:28**
